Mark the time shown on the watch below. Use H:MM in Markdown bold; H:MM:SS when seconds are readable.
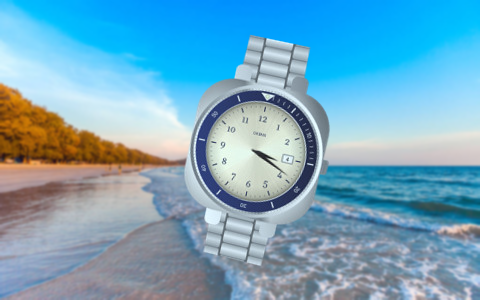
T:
**3:19**
